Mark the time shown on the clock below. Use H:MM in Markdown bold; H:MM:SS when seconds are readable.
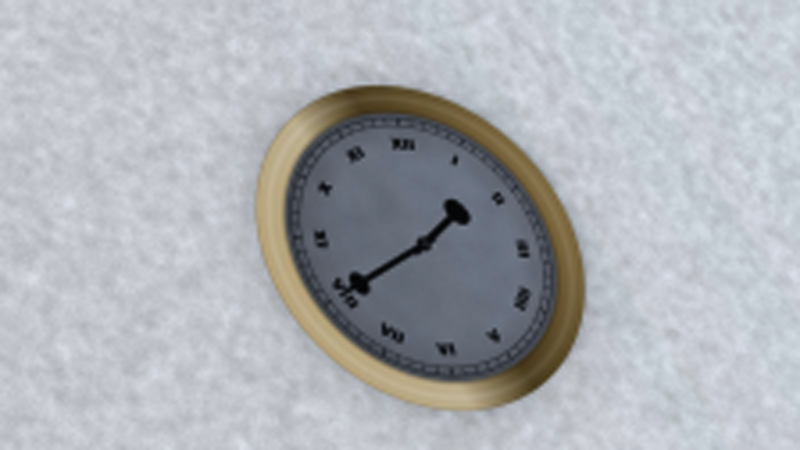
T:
**1:40**
